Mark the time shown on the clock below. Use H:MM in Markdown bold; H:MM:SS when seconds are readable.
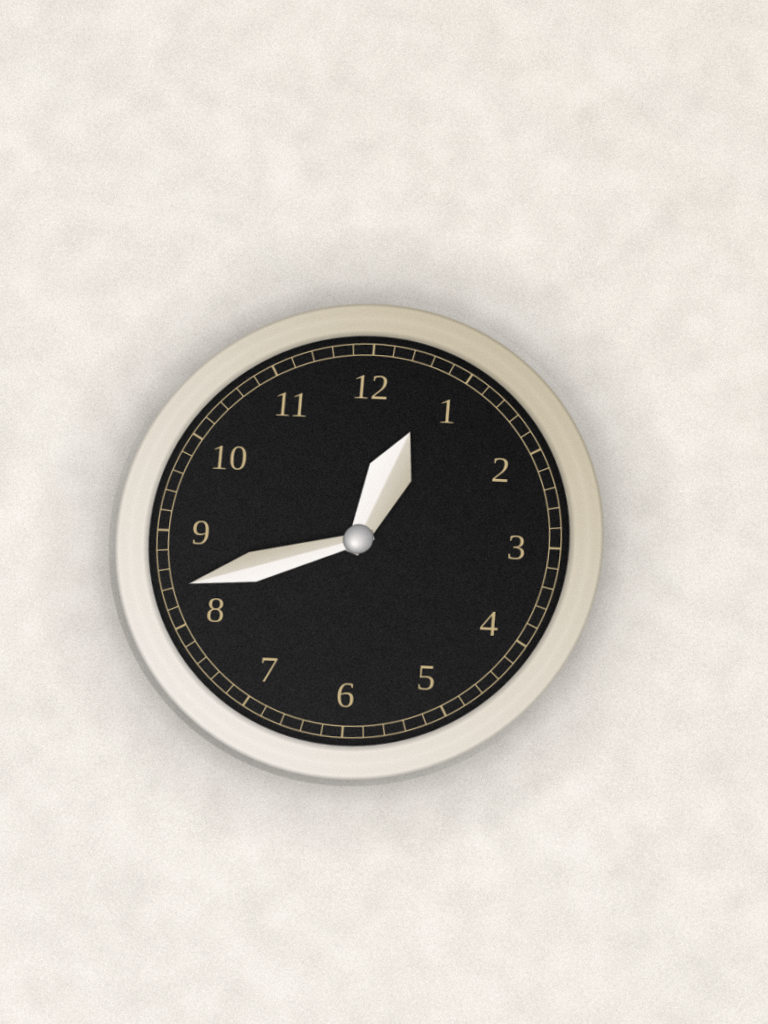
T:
**12:42**
